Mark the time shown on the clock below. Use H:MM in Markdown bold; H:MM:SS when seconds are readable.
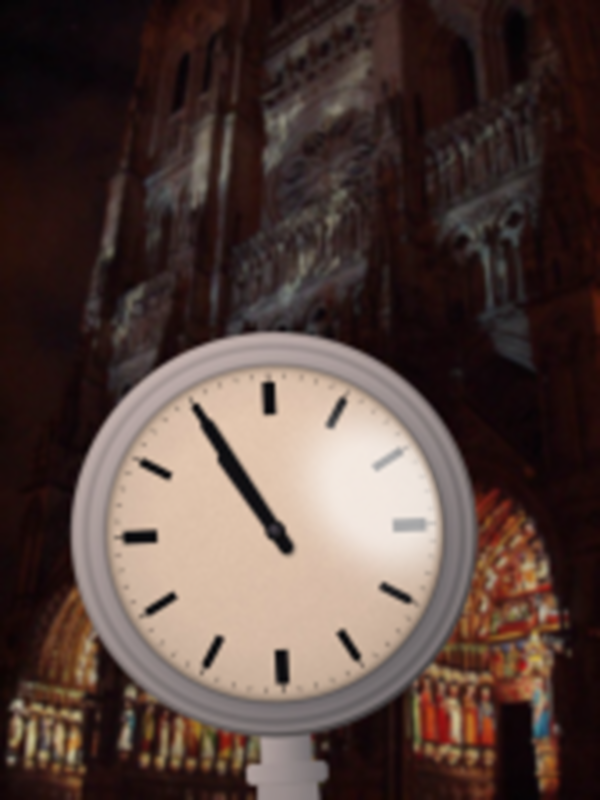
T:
**10:55**
